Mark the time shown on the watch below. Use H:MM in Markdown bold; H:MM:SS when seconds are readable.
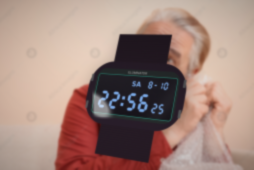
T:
**22:56**
